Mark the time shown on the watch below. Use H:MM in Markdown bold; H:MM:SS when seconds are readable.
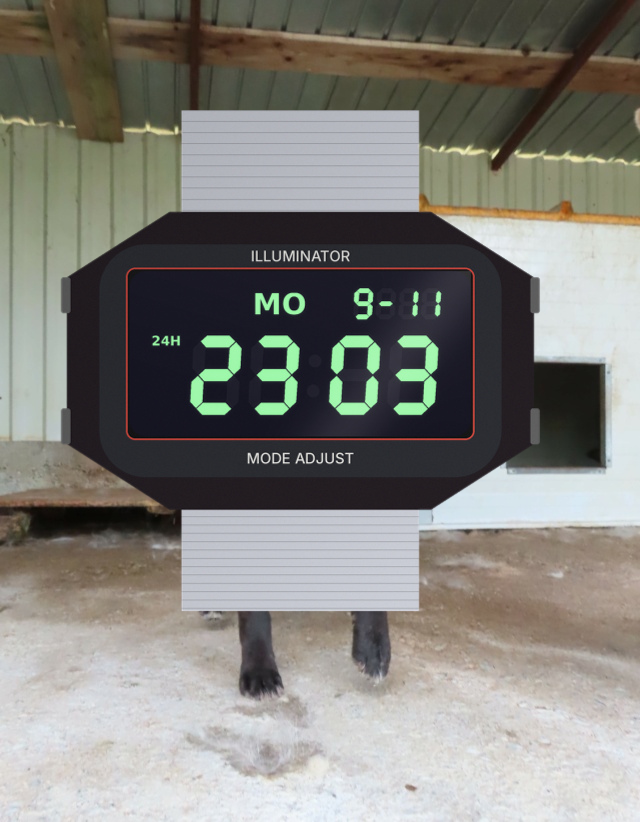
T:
**23:03**
